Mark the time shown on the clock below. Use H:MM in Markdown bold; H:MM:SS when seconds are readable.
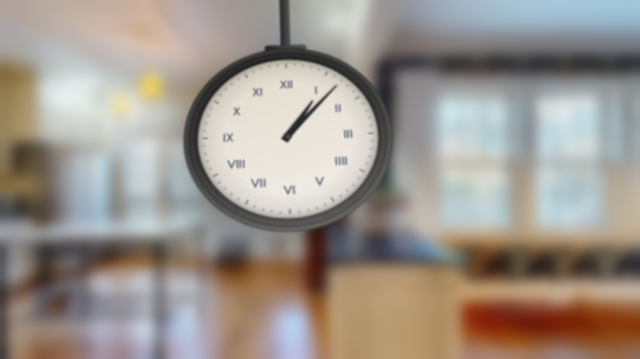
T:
**1:07**
